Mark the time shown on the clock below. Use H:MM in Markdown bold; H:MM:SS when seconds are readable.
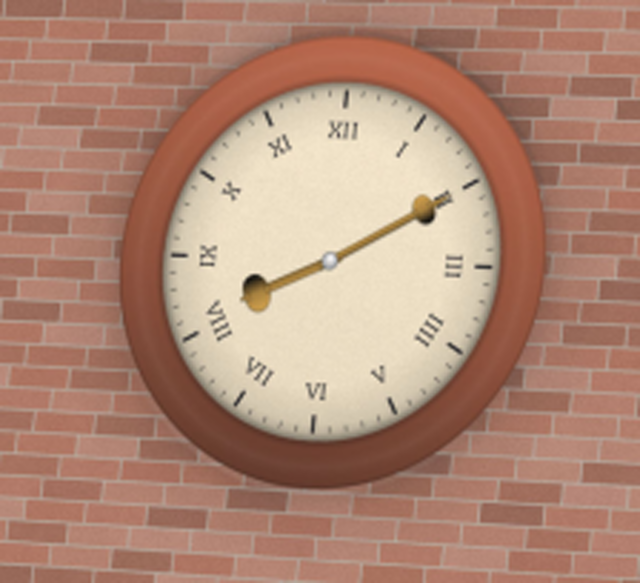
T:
**8:10**
